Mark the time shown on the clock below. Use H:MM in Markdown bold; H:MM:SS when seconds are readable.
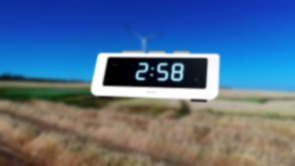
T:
**2:58**
